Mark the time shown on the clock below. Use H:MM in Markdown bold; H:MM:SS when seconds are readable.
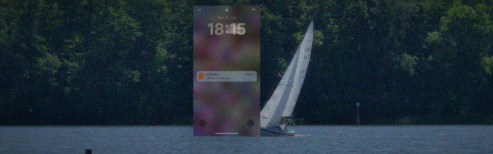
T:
**18:15**
